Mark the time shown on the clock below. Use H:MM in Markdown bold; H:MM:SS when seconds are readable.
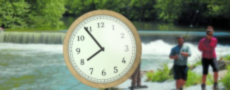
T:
**7:54**
